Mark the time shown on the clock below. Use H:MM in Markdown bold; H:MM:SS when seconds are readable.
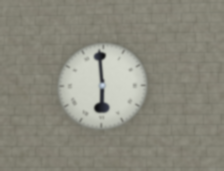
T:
**5:59**
